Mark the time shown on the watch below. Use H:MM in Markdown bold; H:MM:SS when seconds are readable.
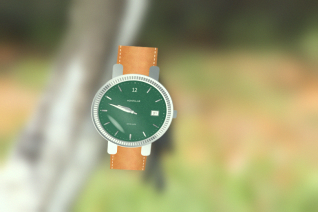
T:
**9:48**
